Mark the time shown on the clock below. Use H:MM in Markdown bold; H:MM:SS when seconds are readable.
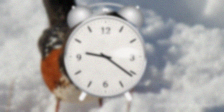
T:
**9:21**
